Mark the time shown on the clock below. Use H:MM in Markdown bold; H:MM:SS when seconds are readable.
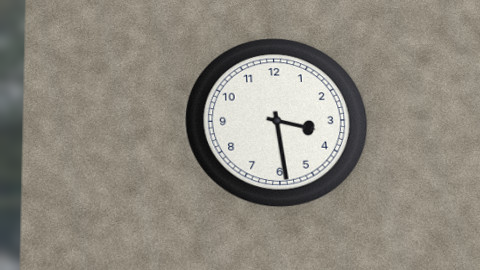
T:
**3:29**
